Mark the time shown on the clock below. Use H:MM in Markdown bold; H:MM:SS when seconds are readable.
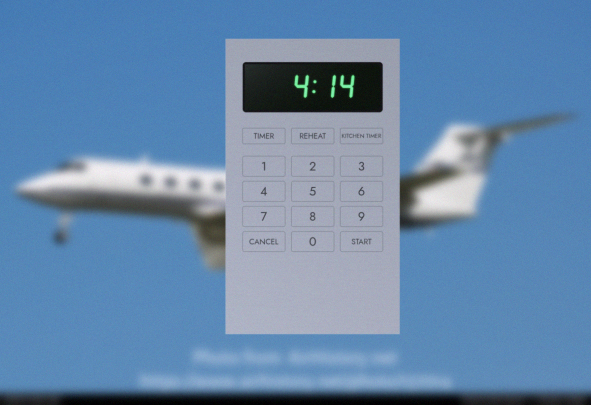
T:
**4:14**
